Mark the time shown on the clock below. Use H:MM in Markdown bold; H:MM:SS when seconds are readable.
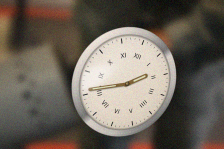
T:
**1:41**
